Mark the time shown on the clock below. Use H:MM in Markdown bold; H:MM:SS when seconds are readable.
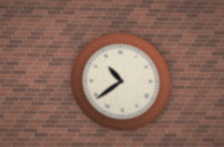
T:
**10:39**
